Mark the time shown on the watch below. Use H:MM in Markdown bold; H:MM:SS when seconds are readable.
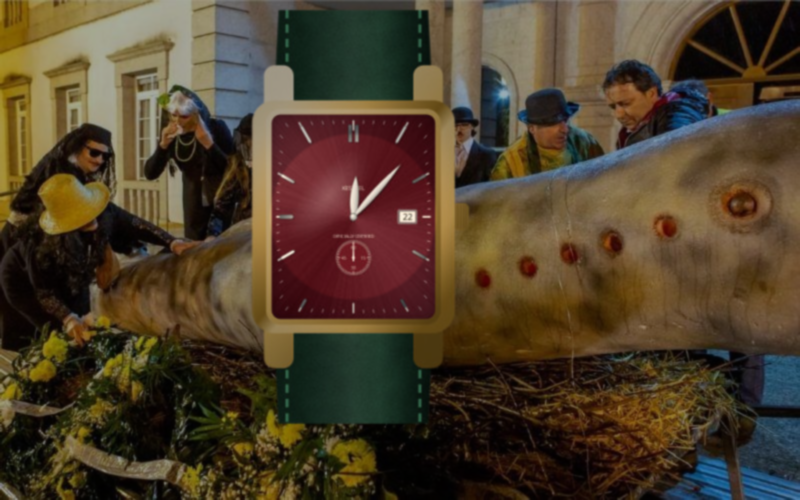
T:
**12:07**
